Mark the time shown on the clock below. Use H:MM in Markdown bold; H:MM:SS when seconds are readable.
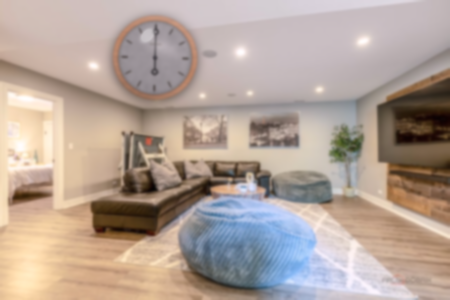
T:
**6:00**
